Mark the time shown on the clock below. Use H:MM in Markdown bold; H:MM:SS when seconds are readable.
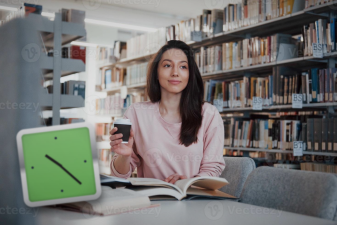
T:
**10:23**
